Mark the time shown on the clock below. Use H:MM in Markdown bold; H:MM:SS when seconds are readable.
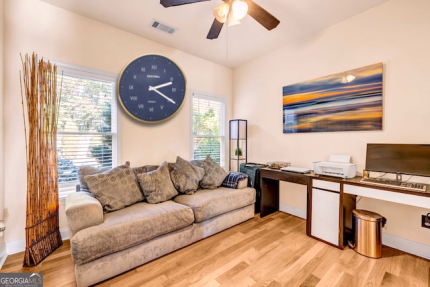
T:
**2:20**
